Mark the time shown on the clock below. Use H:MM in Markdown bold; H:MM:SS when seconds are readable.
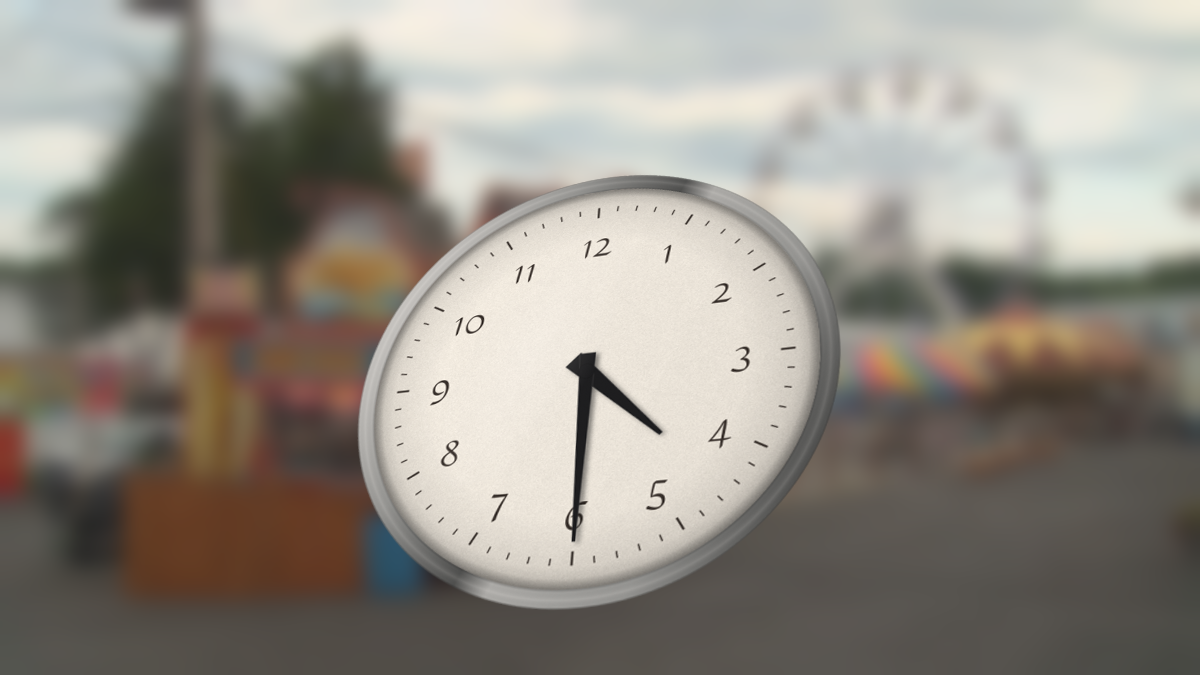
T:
**4:30**
